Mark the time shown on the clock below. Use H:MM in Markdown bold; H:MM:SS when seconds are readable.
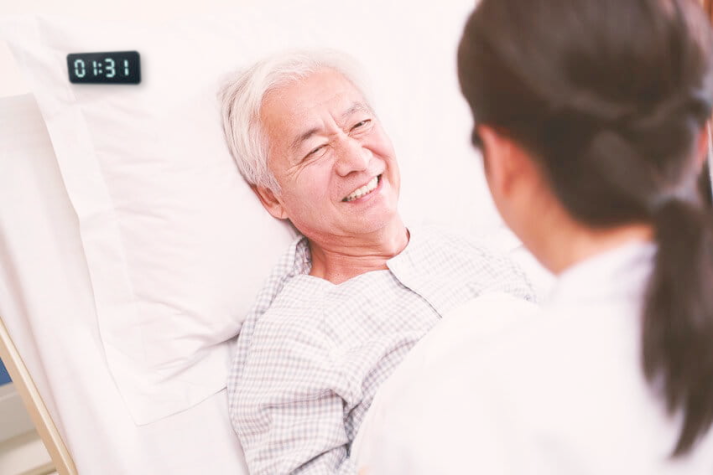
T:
**1:31**
